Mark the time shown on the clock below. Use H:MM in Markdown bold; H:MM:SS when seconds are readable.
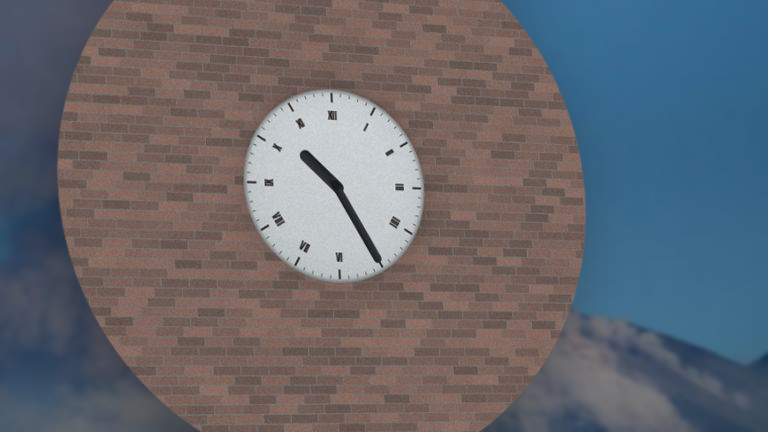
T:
**10:25**
